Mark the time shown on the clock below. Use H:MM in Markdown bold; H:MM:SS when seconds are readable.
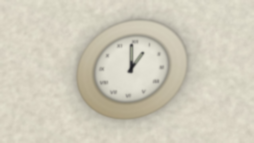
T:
**12:59**
